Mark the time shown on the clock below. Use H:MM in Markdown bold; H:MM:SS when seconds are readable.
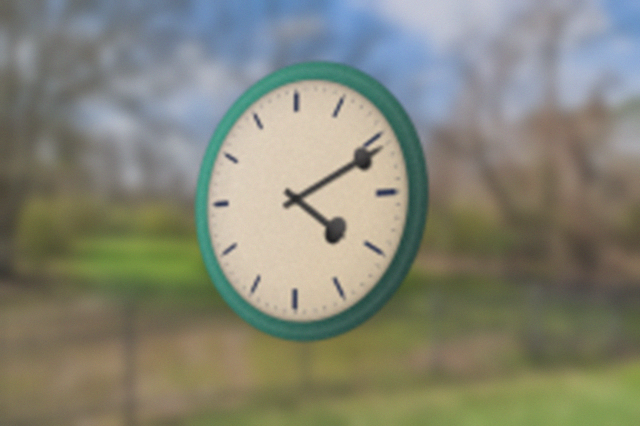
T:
**4:11**
